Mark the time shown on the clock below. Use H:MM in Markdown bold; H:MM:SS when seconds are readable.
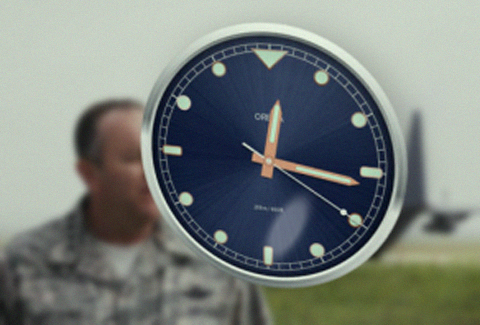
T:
**12:16:20**
